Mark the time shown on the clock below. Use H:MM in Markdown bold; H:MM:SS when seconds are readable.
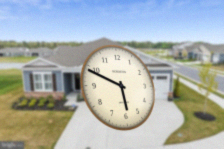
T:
**5:49**
